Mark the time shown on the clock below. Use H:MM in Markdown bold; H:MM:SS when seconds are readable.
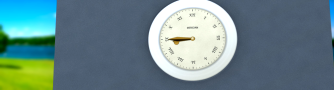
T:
**8:45**
